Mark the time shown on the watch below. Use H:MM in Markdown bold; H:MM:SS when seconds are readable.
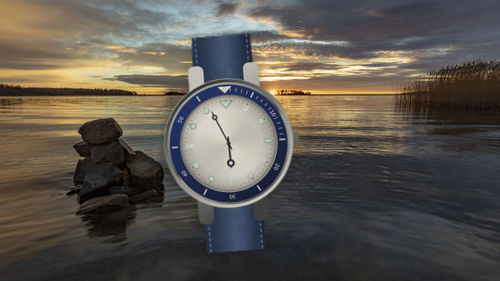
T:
**5:56**
